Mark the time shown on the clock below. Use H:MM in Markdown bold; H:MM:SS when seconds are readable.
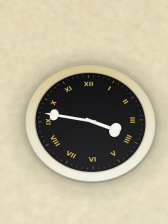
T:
**3:47**
